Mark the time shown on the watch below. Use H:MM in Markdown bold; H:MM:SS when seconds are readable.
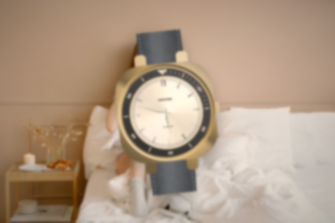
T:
**5:48**
